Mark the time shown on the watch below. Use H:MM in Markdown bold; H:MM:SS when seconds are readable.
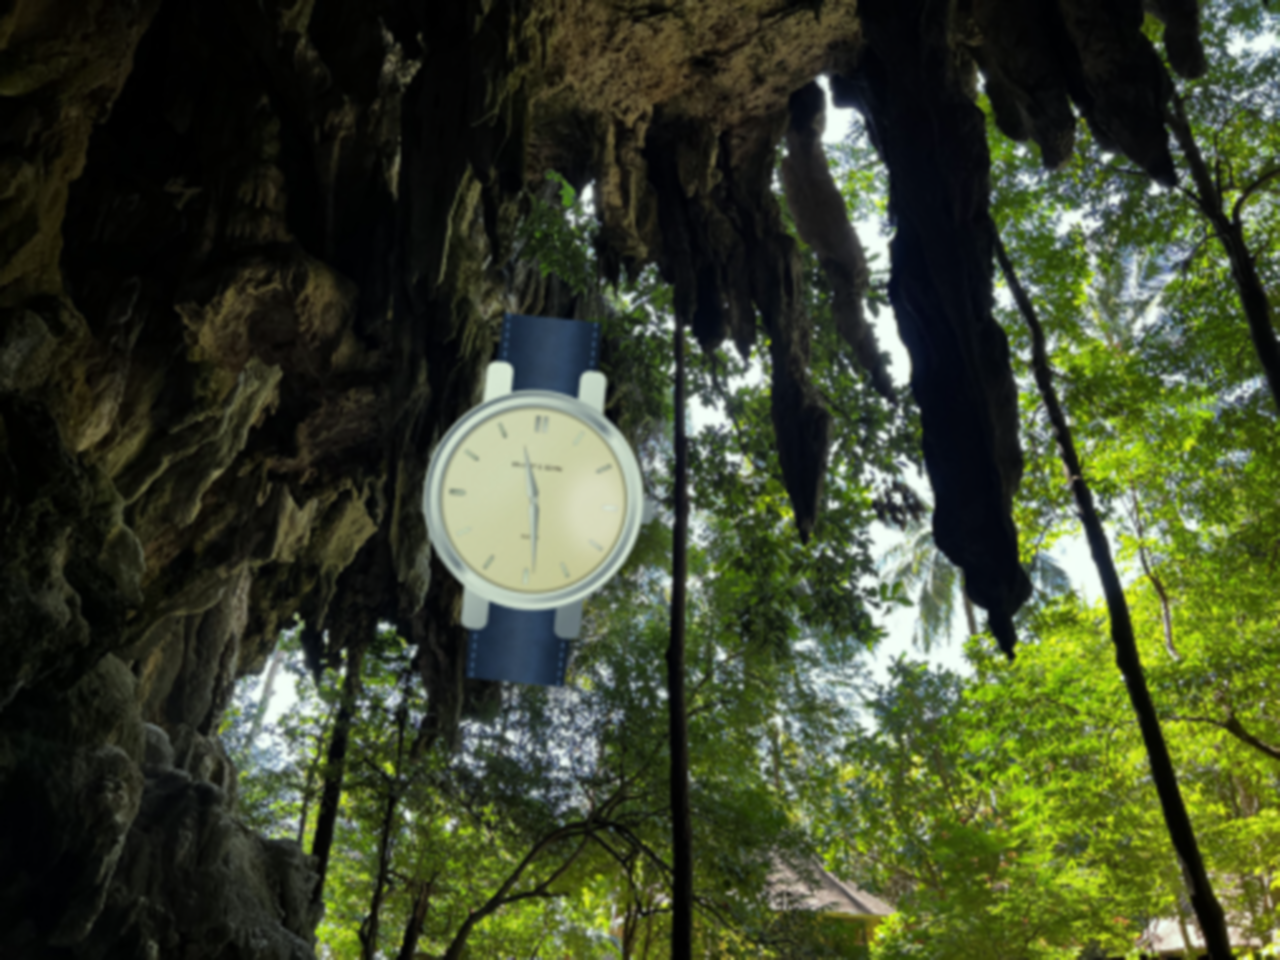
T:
**11:29**
